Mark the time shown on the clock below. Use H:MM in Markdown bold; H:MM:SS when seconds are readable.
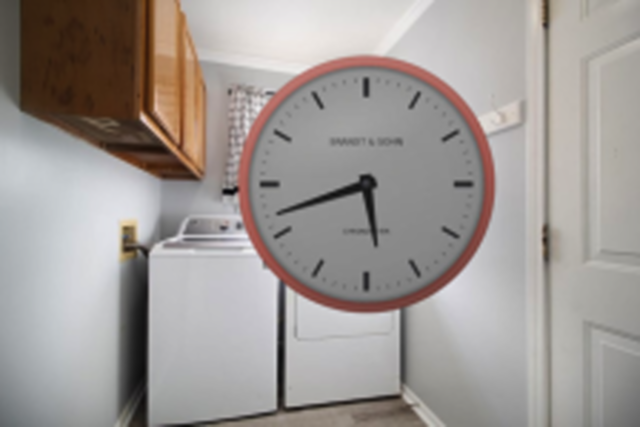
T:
**5:42**
